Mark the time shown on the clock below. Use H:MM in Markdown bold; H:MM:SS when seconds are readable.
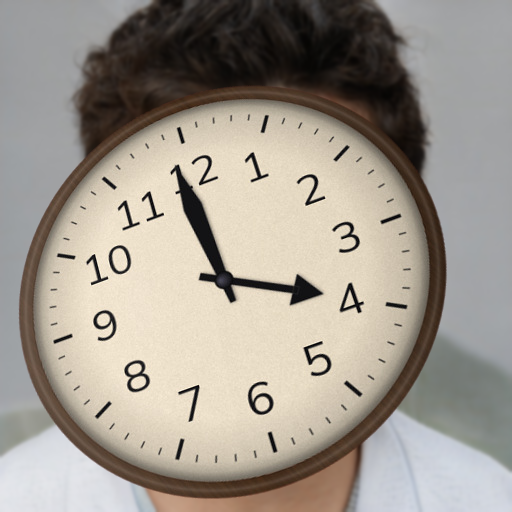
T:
**3:59**
